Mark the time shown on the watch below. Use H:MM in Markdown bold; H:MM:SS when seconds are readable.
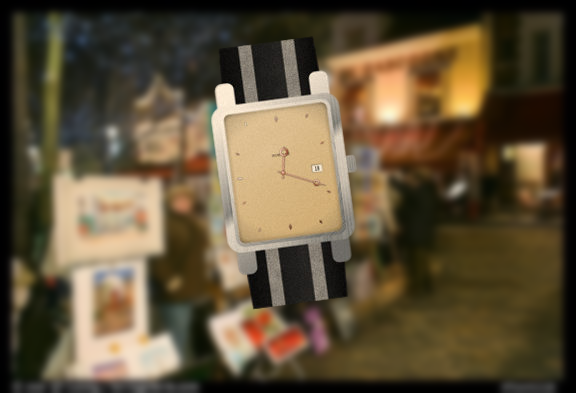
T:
**12:19**
